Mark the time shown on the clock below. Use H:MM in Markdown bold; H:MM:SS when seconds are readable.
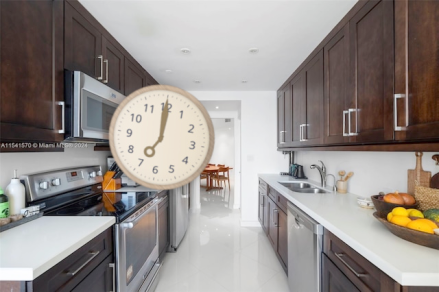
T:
**7:00**
